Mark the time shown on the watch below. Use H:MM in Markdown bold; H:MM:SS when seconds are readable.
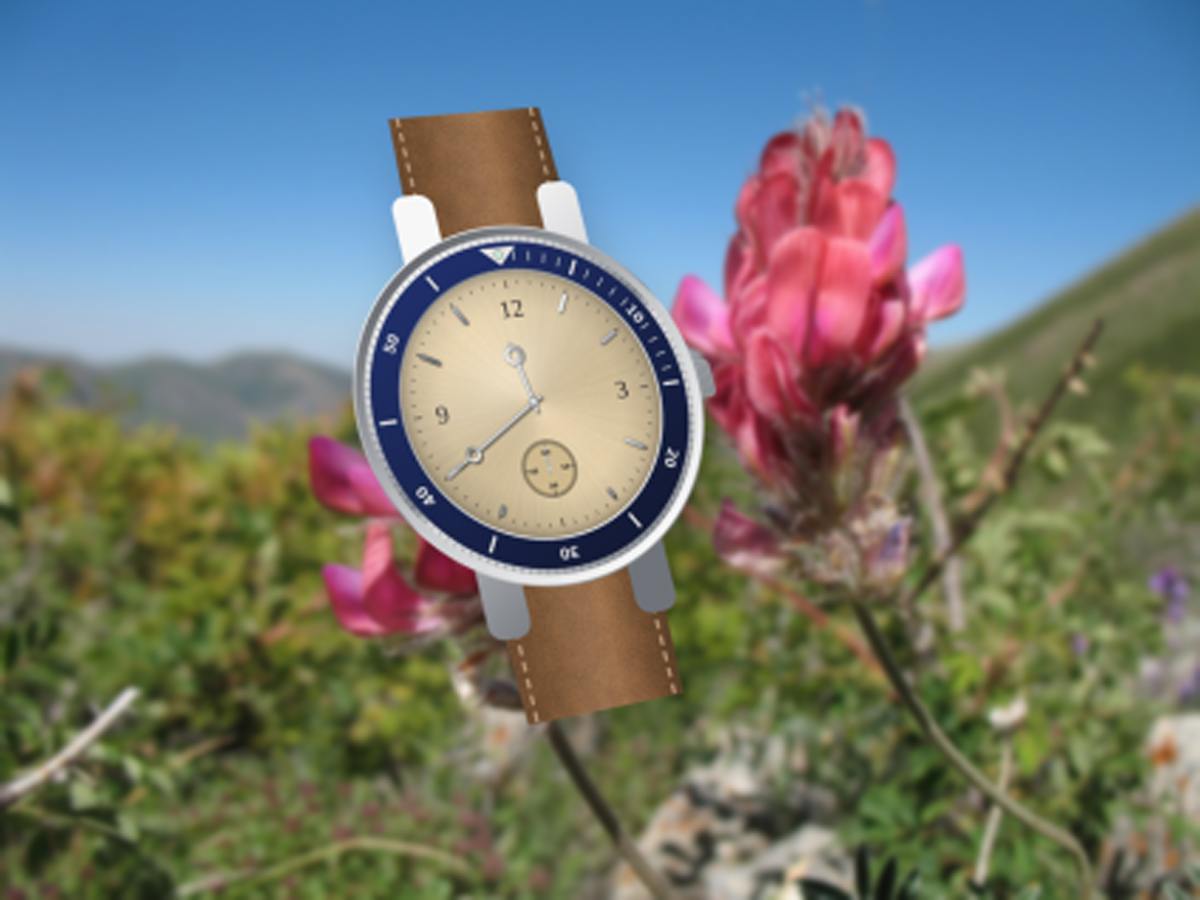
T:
**11:40**
